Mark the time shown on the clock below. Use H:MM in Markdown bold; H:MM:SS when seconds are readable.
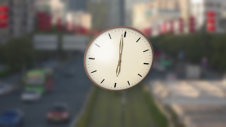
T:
**5:59**
